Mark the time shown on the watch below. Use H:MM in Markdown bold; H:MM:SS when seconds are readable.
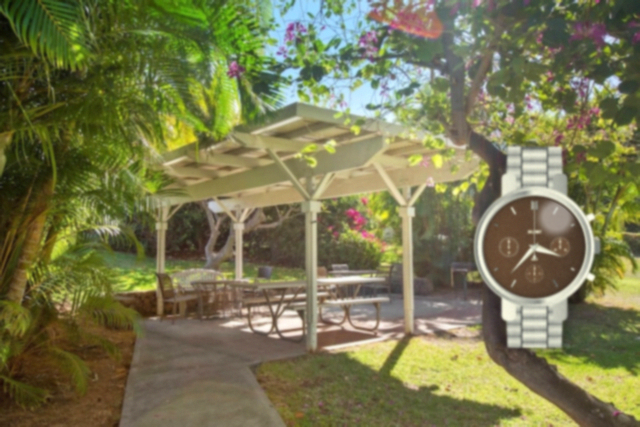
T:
**3:37**
